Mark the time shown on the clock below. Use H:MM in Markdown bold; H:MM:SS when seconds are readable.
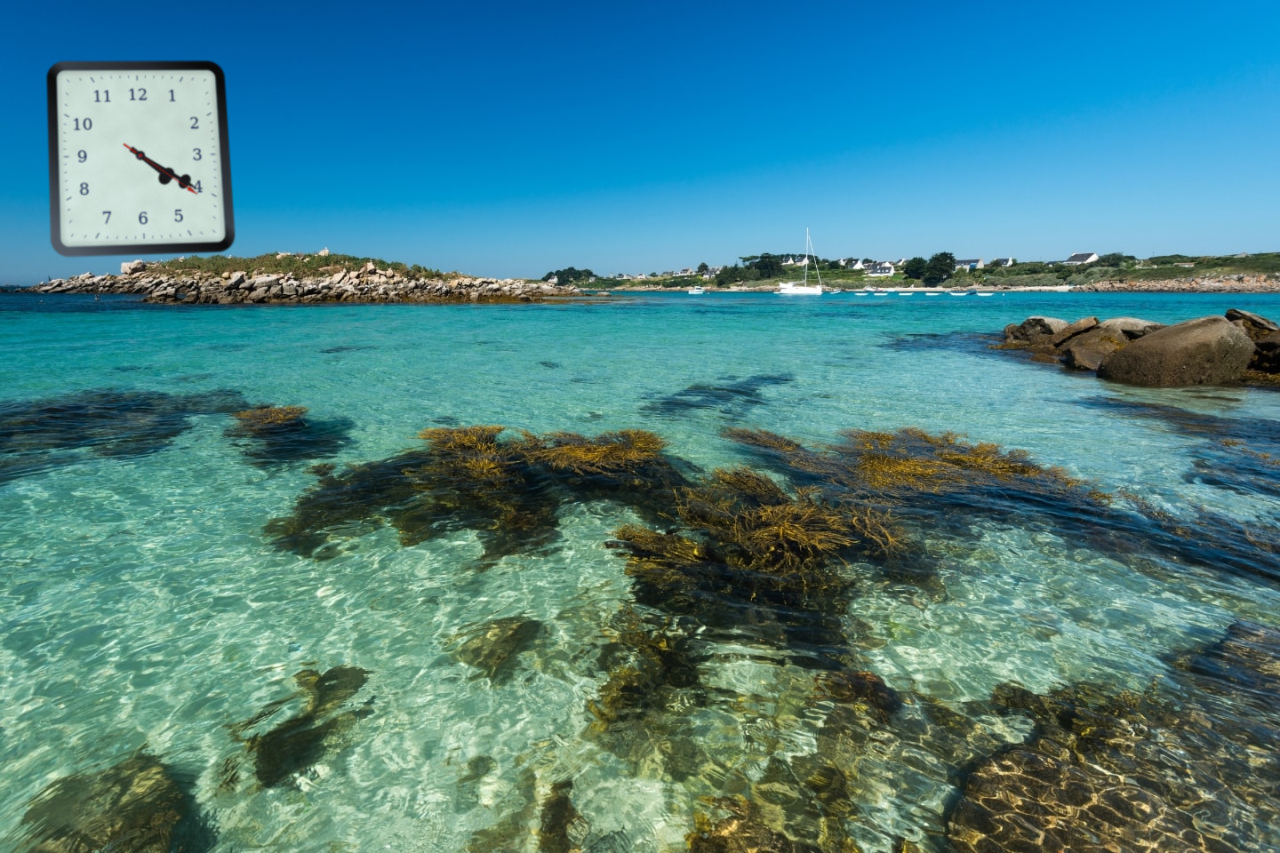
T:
**4:20:21**
